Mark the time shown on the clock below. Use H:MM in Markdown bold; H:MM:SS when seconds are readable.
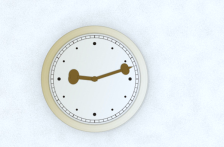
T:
**9:12**
